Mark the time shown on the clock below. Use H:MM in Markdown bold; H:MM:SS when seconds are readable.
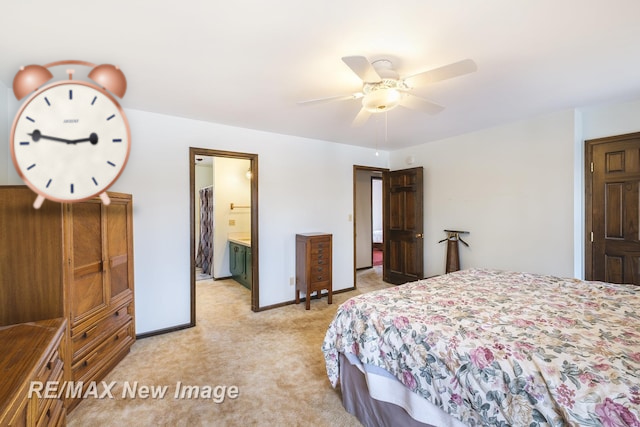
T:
**2:47**
